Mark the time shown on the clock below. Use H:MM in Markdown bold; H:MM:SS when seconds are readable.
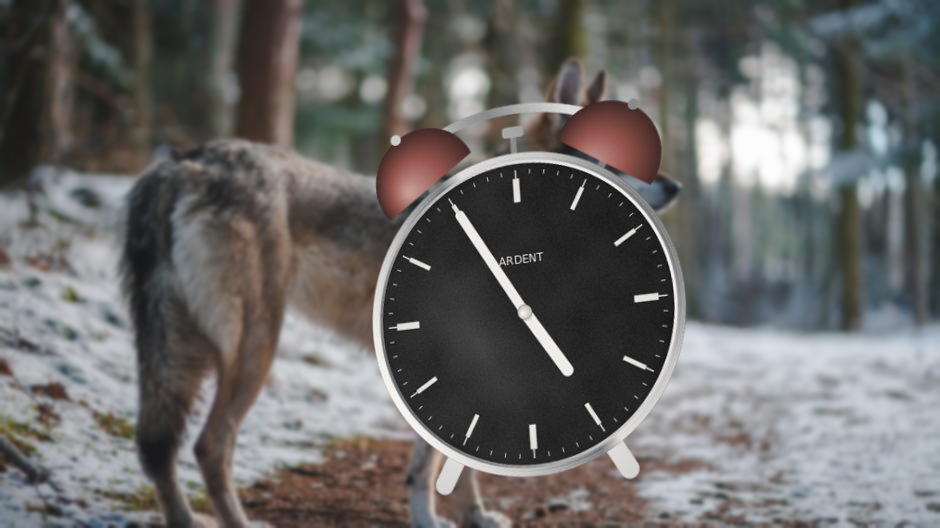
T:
**4:55**
